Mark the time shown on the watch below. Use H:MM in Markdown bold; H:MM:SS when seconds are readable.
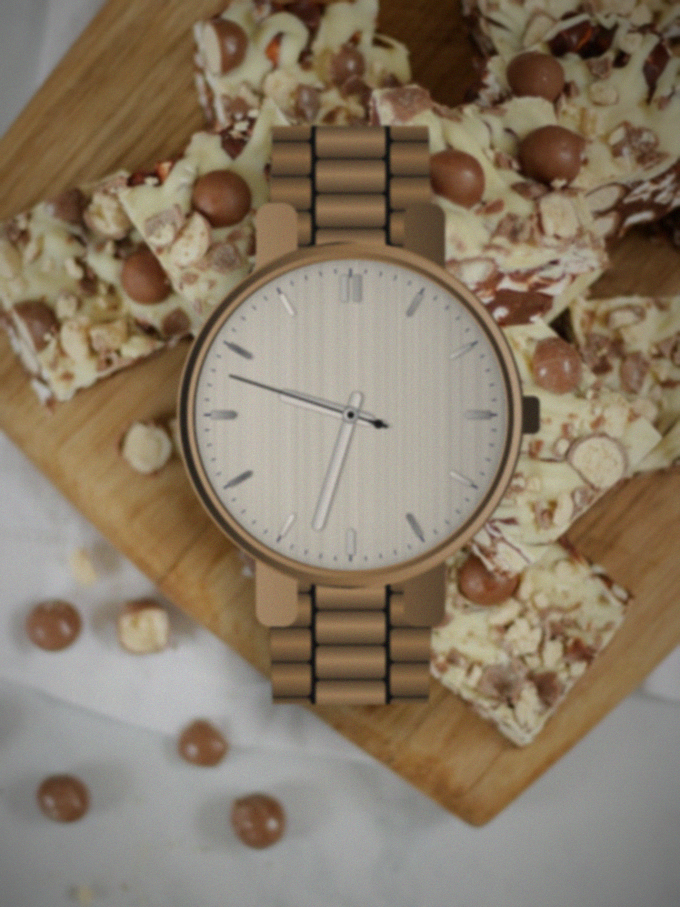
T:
**9:32:48**
